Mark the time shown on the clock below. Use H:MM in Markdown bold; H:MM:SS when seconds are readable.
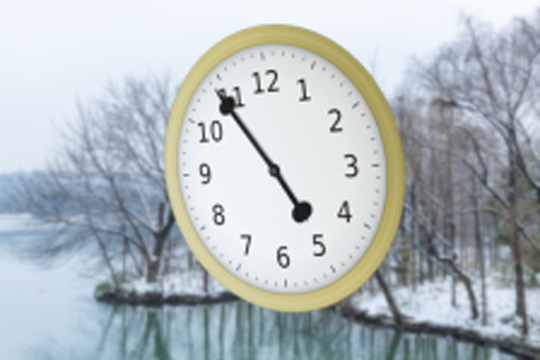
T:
**4:54**
